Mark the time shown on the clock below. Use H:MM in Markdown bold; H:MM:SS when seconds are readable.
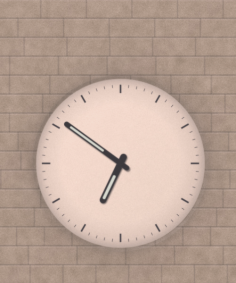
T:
**6:51**
